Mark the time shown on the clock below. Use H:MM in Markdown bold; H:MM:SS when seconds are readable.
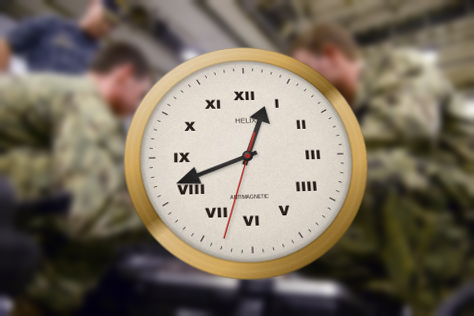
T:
**12:41:33**
